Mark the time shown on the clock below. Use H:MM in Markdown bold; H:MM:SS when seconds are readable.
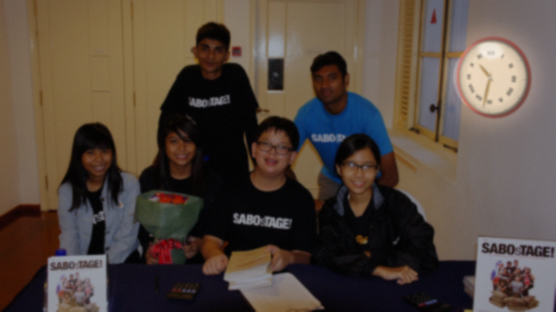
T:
**10:32**
